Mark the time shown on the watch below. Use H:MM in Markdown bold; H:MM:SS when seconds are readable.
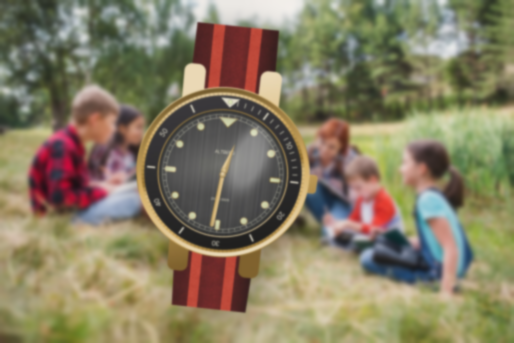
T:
**12:31**
